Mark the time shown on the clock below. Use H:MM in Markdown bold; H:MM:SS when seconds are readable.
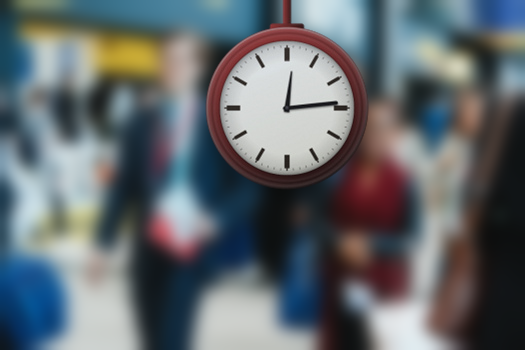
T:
**12:14**
